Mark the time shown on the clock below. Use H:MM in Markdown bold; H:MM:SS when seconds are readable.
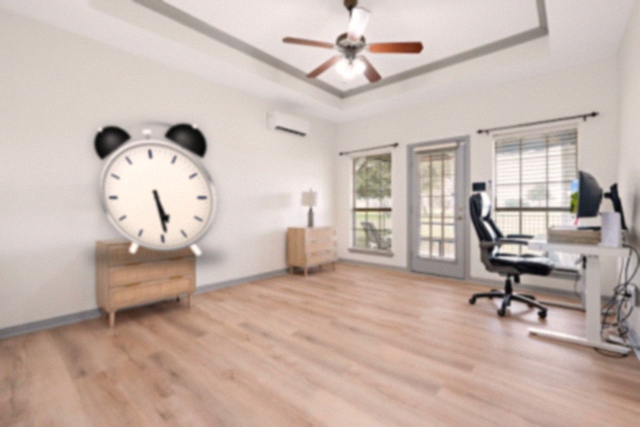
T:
**5:29**
